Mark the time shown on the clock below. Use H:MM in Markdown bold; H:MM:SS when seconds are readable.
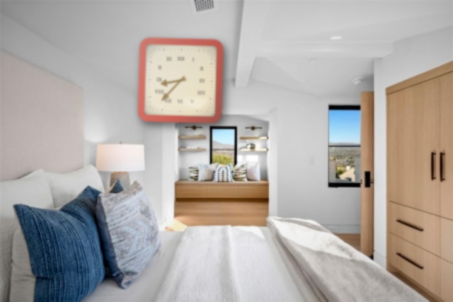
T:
**8:37**
